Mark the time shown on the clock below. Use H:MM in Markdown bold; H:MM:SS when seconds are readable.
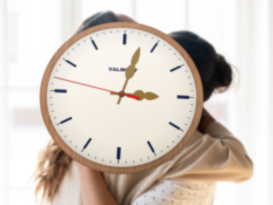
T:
**3:02:47**
